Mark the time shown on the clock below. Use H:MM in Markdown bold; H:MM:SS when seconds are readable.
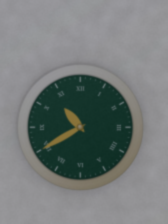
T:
**10:40**
